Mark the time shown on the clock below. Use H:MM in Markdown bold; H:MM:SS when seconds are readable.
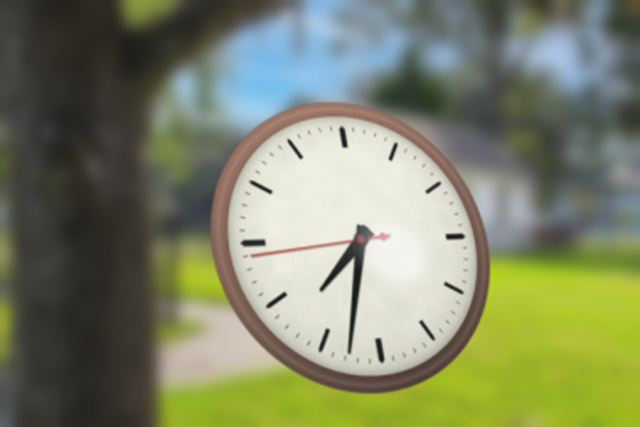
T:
**7:32:44**
